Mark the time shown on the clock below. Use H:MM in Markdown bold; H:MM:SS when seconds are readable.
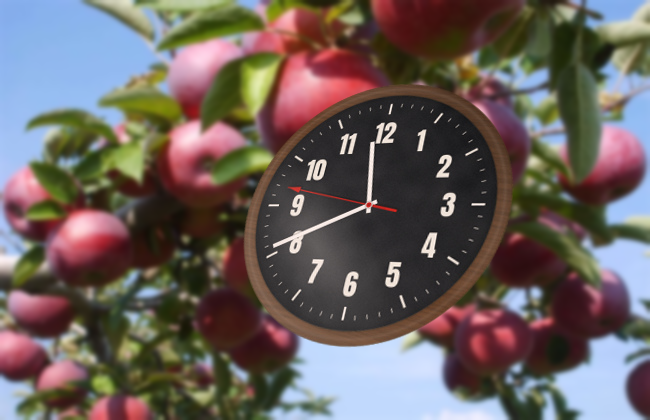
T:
**11:40:47**
